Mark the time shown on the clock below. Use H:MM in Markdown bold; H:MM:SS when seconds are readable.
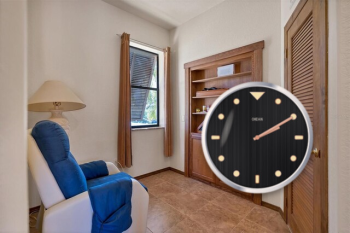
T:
**2:10**
